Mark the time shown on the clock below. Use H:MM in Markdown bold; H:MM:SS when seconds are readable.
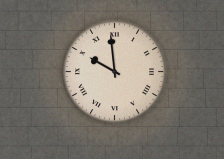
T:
**9:59**
